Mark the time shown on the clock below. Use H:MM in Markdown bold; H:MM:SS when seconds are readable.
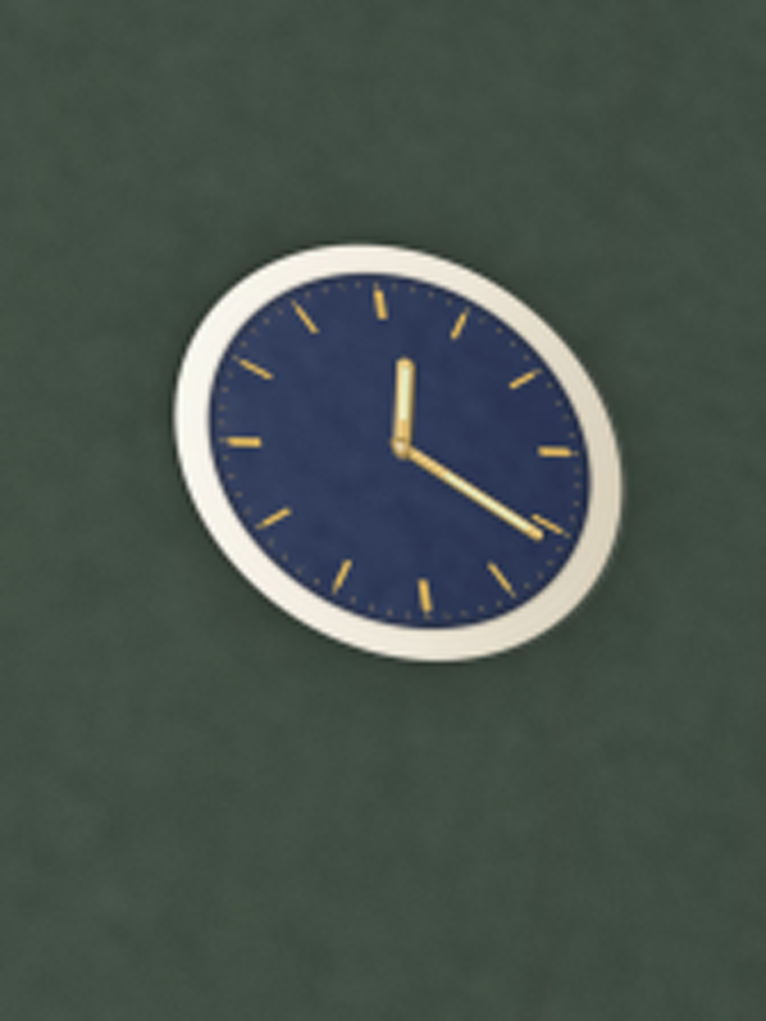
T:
**12:21**
